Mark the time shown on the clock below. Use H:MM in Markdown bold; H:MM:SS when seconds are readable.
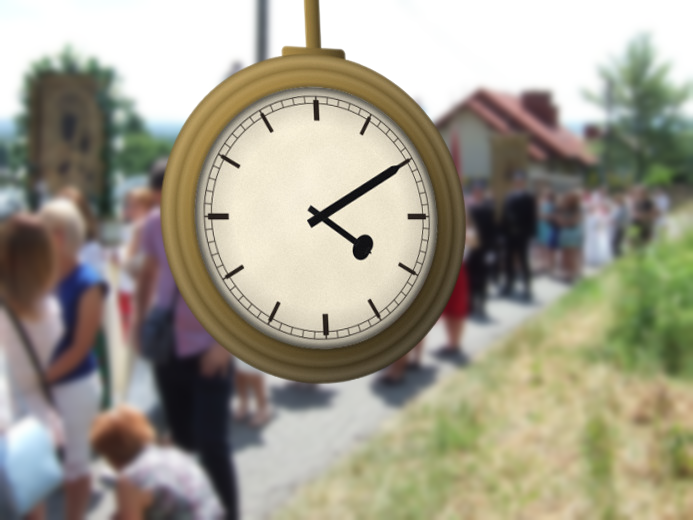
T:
**4:10**
